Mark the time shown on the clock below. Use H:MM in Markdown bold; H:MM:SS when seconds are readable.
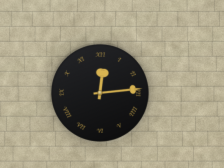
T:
**12:14**
